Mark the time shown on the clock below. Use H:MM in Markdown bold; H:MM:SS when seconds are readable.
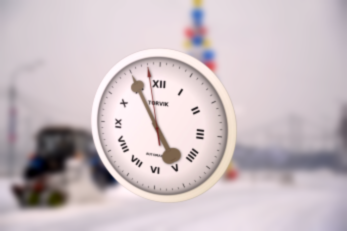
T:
**4:54:58**
